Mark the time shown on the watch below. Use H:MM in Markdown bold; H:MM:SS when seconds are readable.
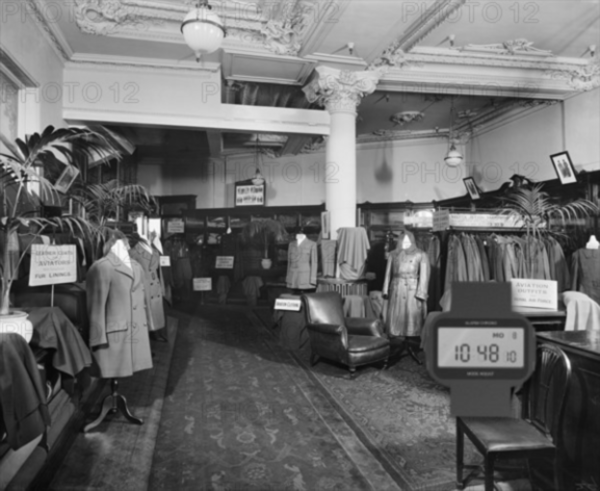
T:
**10:48:10**
